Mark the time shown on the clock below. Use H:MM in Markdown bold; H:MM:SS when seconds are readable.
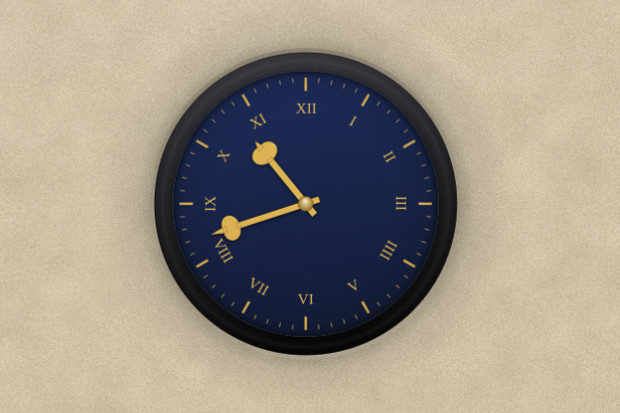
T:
**10:42**
